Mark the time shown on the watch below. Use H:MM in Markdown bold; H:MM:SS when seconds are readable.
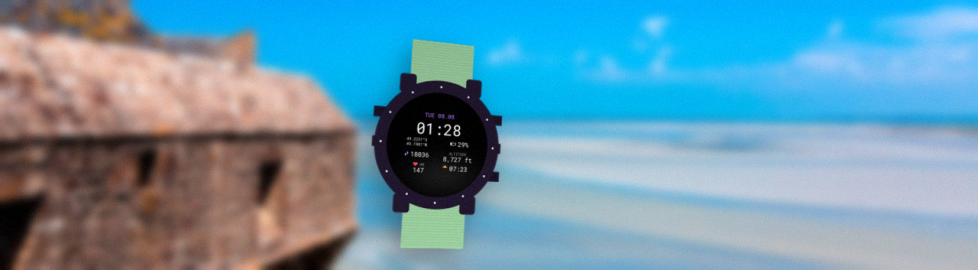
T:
**1:28**
